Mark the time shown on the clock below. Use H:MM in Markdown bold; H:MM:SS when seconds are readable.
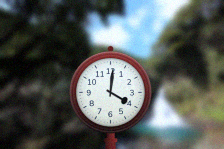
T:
**4:01**
